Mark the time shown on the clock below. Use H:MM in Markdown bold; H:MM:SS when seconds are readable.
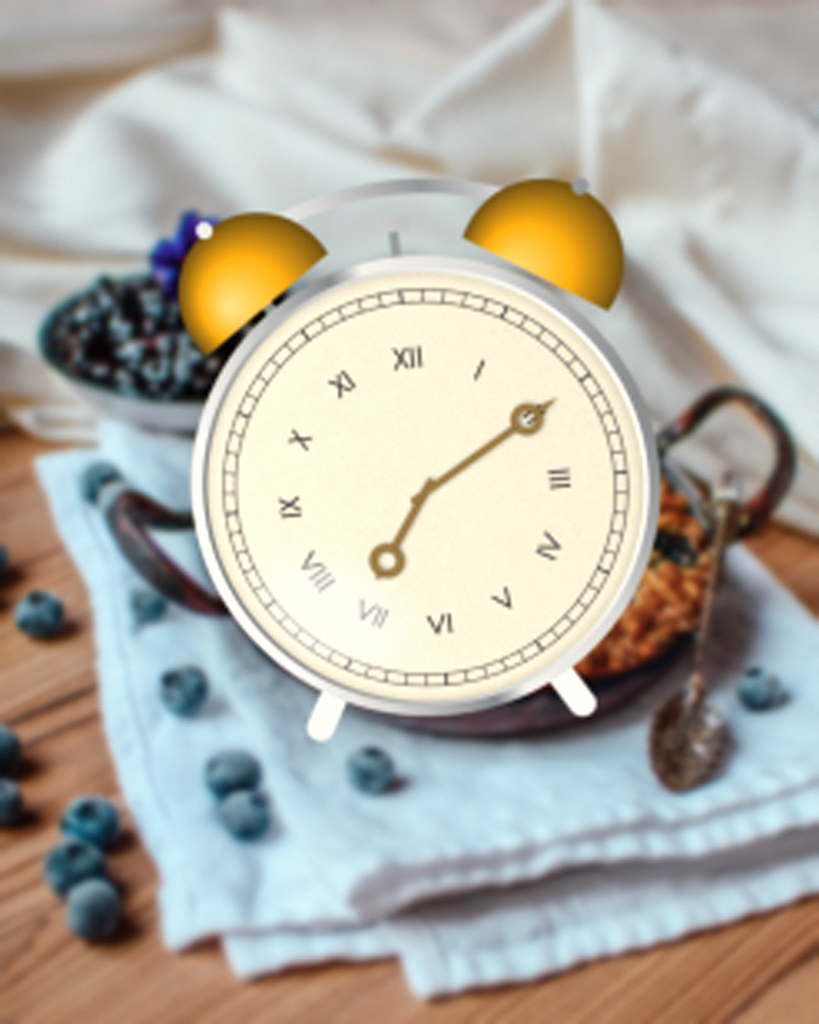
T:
**7:10**
